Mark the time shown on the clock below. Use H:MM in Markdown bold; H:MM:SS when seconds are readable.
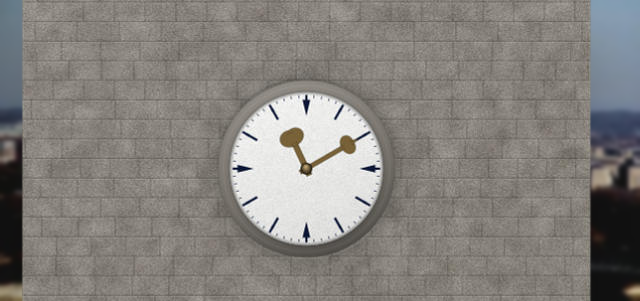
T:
**11:10**
